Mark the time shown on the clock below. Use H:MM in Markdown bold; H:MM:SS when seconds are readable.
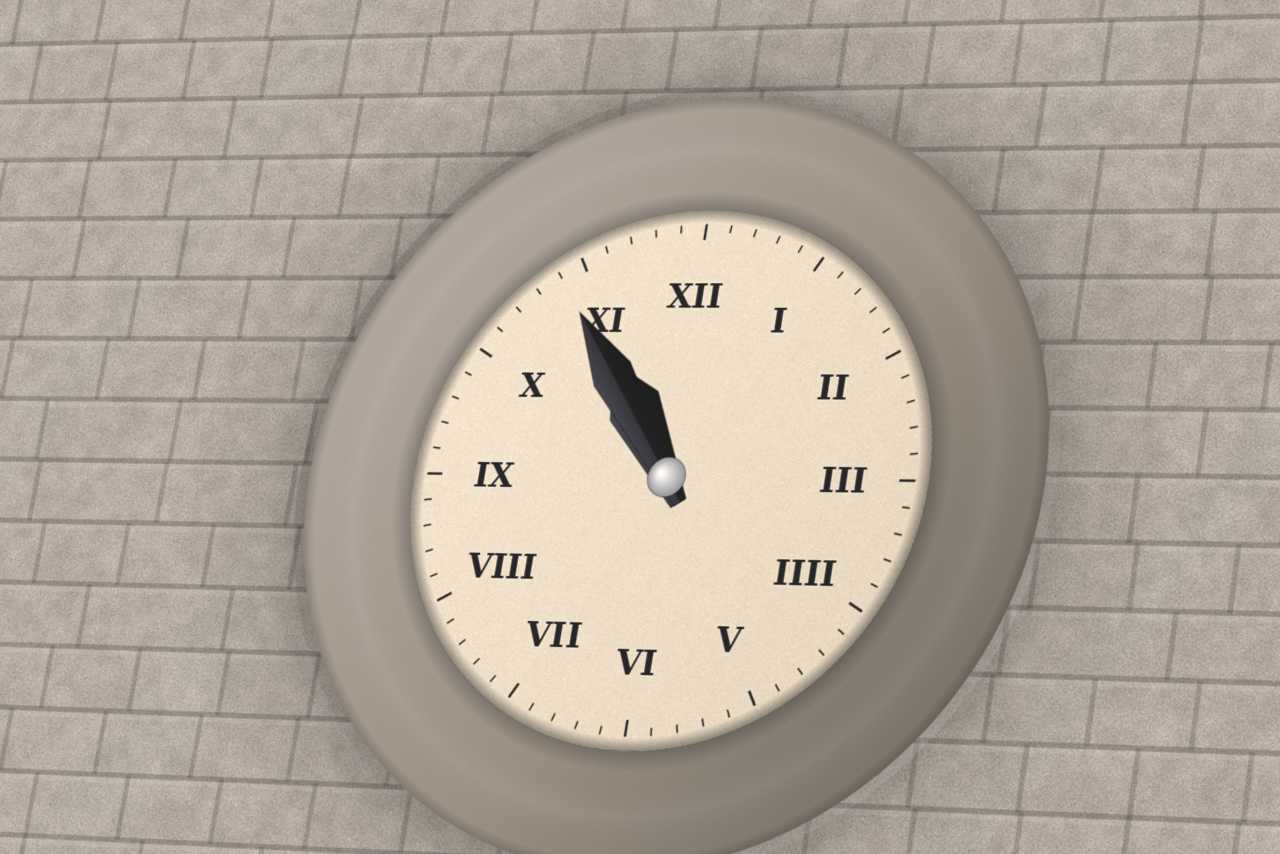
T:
**10:54**
